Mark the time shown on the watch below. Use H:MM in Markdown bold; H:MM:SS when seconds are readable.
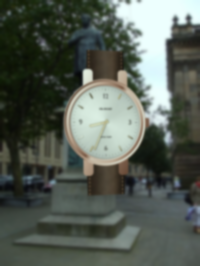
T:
**8:34**
